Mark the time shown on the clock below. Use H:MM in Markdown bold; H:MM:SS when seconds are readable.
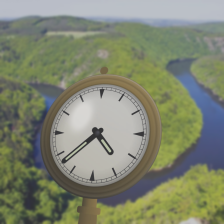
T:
**4:38**
